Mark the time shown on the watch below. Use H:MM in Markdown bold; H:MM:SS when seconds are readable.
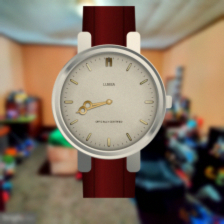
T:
**8:42**
